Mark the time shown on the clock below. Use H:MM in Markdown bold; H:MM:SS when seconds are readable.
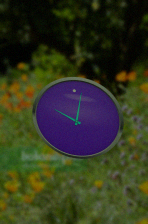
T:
**10:02**
